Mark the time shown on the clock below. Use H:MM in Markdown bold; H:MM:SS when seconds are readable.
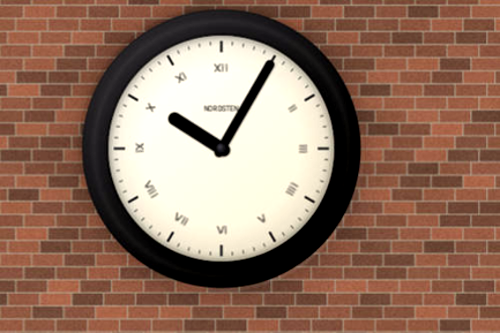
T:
**10:05**
